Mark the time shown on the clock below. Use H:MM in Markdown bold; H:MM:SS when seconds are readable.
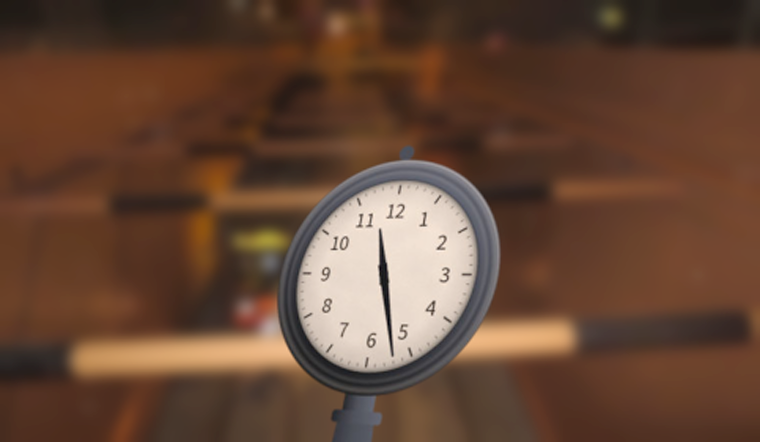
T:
**11:27**
